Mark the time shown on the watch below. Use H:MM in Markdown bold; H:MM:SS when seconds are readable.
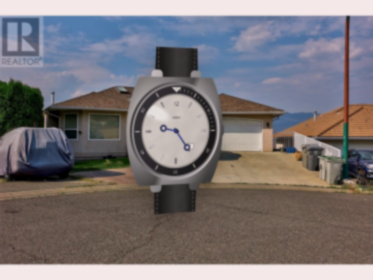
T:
**9:24**
